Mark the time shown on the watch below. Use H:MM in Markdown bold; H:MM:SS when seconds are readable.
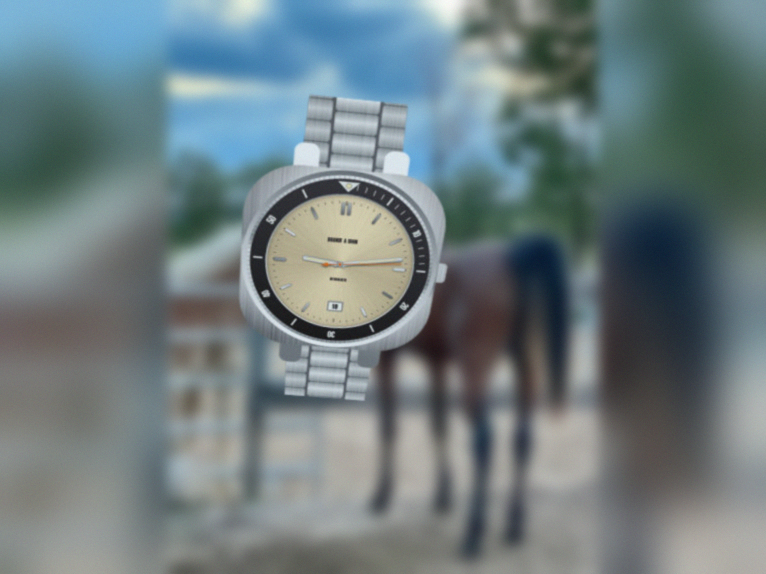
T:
**9:13:14**
